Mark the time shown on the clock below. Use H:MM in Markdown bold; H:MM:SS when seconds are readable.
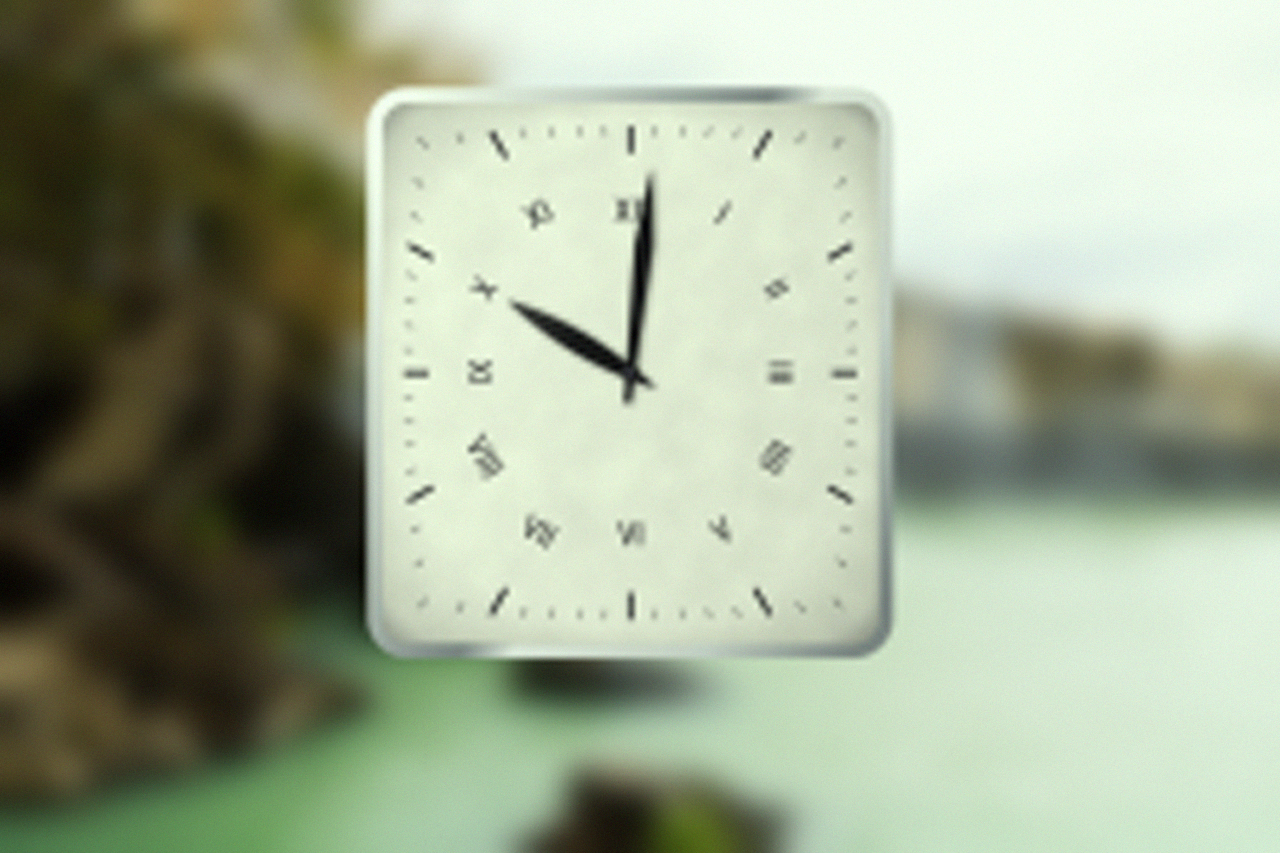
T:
**10:01**
